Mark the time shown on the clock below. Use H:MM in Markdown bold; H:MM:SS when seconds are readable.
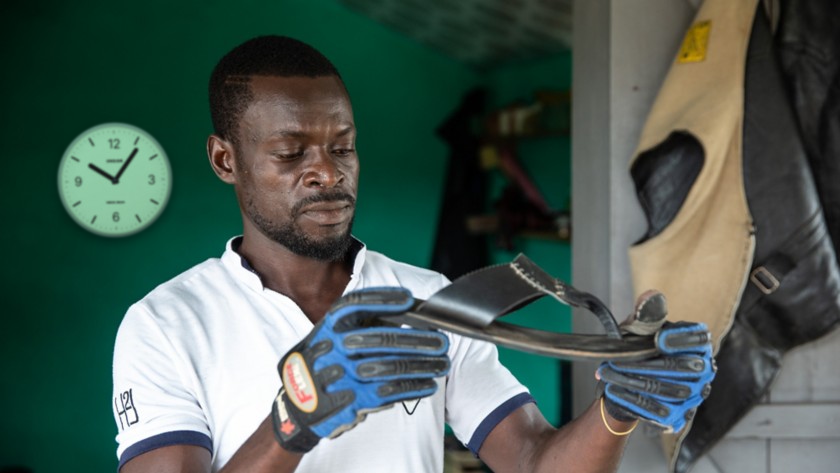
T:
**10:06**
